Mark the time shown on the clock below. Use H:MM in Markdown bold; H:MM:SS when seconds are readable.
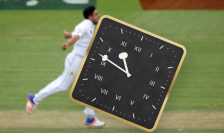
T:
**10:47**
